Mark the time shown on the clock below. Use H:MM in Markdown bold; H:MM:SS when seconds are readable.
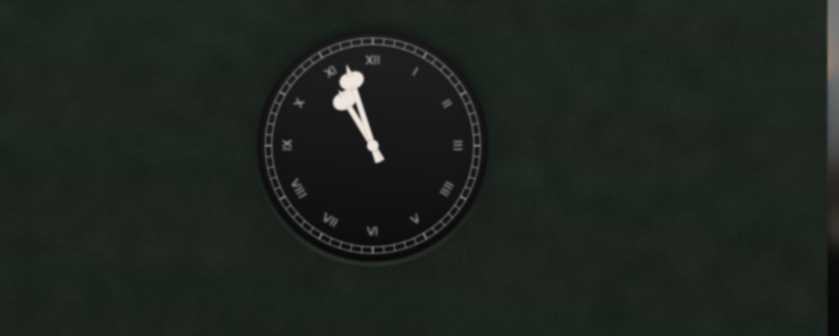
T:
**10:57**
